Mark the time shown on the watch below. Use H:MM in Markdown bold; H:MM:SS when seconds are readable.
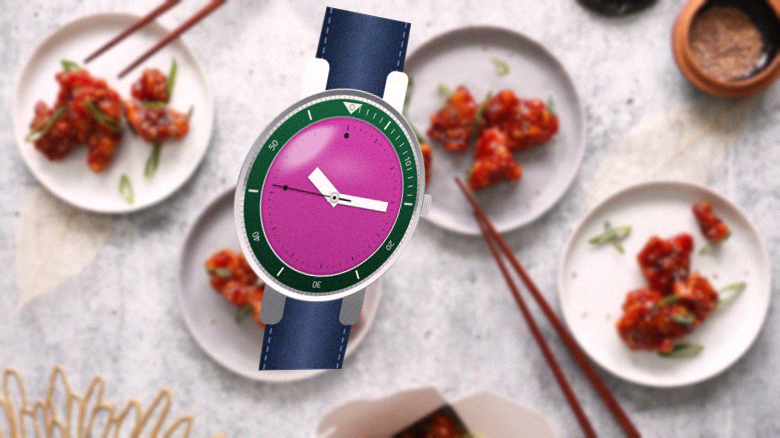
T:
**10:15:46**
